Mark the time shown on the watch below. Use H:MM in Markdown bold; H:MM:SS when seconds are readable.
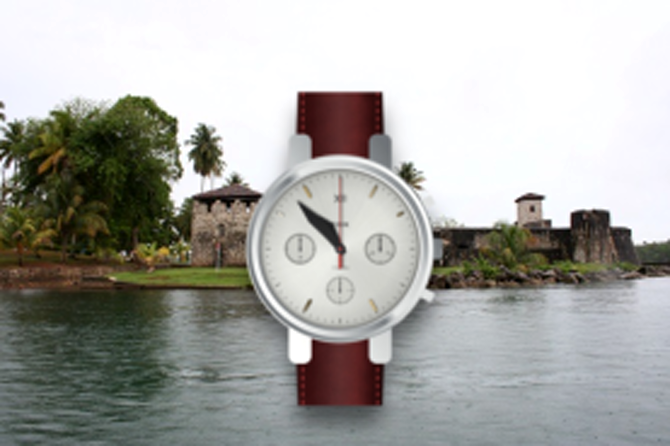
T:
**10:53**
